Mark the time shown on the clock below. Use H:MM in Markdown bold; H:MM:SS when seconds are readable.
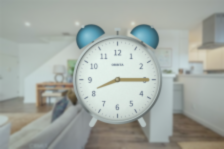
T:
**8:15**
